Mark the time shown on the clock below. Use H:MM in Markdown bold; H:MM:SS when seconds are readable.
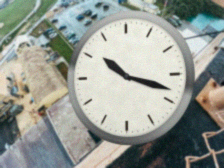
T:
**10:18**
